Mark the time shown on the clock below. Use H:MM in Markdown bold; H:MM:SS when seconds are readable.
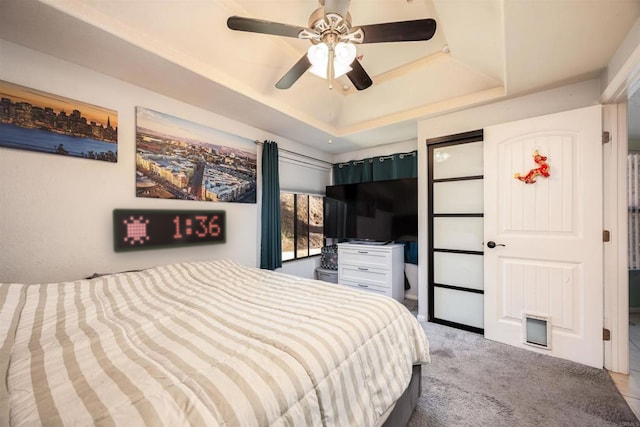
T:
**1:36**
